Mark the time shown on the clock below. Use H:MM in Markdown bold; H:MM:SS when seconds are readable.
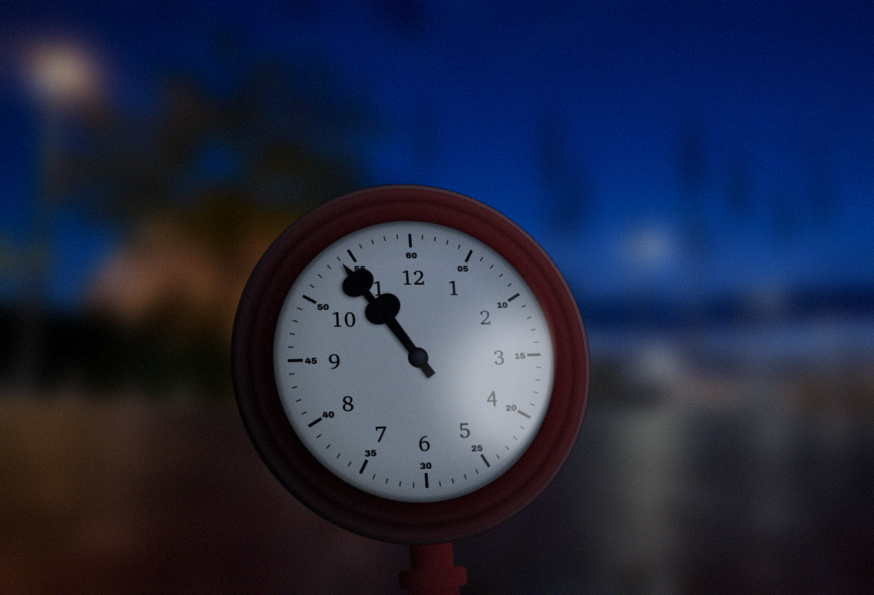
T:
**10:54**
